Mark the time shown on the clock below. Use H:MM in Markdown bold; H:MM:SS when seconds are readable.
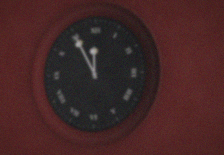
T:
**11:55**
